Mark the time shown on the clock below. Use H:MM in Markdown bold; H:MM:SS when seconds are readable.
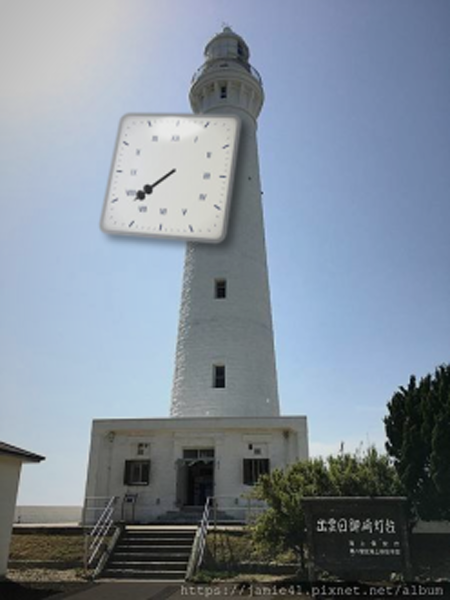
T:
**7:38**
